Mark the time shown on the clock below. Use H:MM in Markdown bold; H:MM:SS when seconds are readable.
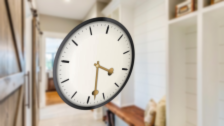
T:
**3:28**
